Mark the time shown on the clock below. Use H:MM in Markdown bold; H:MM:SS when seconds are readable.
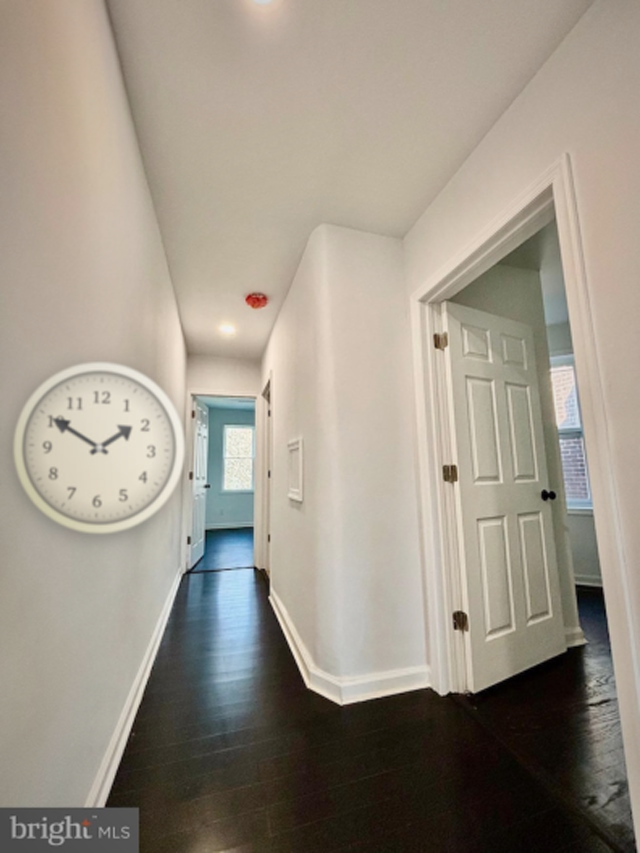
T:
**1:50**
